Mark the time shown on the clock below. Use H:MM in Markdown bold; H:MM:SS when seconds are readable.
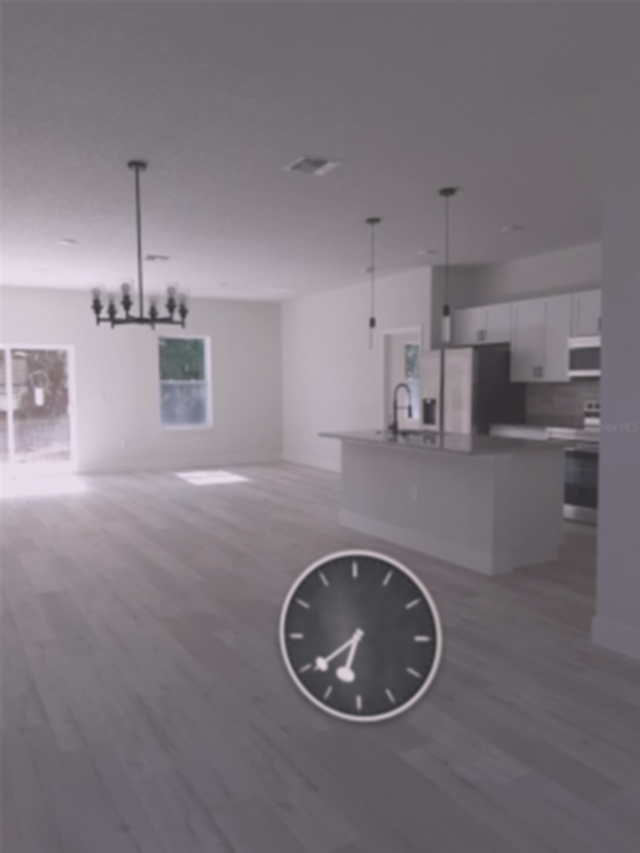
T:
**6:39**
